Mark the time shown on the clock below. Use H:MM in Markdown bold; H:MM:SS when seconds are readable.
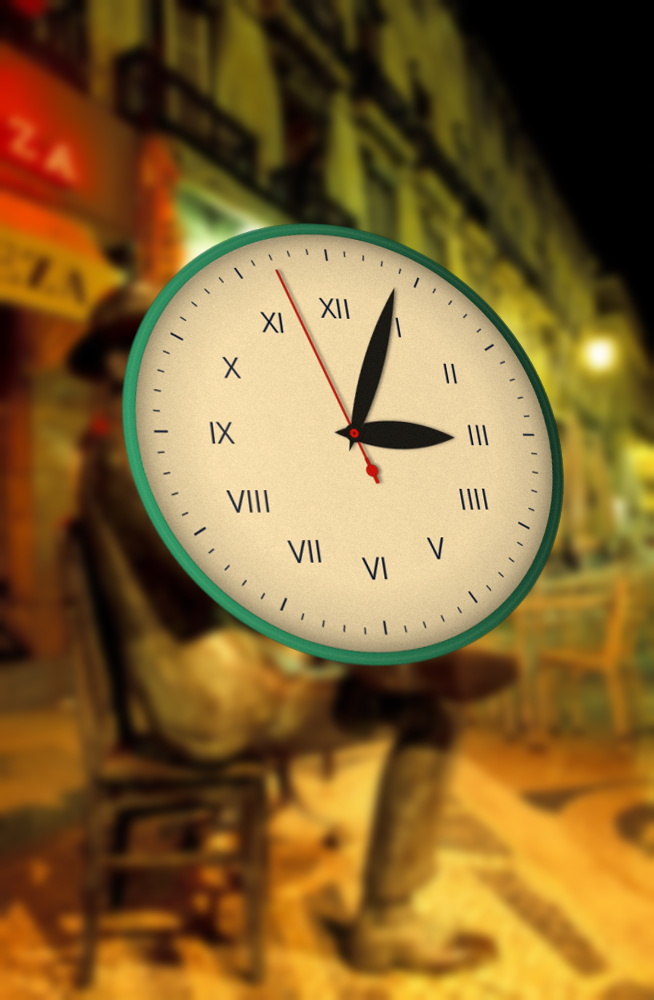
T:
**3:03:57**
